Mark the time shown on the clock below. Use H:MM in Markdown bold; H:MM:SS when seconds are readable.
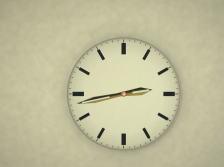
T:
**2:43**
